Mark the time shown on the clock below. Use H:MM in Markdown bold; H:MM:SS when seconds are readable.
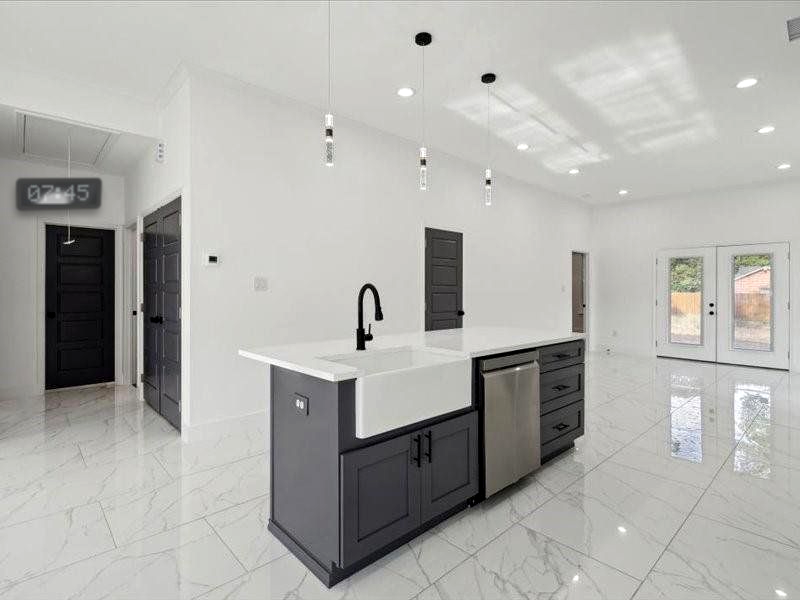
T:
**7:45**
